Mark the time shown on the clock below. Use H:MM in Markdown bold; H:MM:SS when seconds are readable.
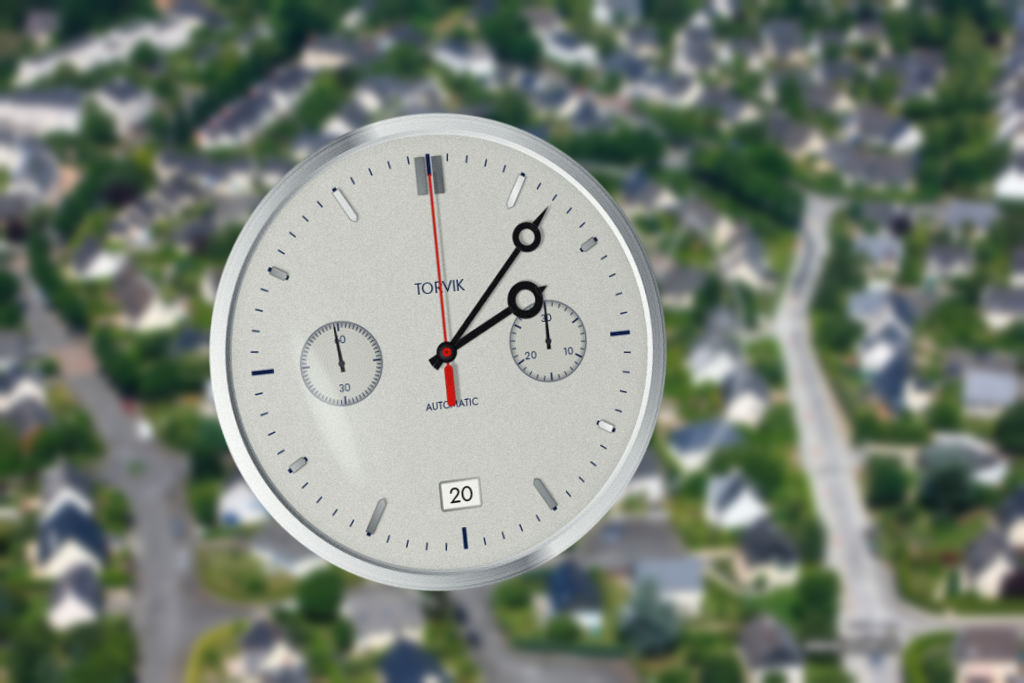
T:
**2:06:59**
